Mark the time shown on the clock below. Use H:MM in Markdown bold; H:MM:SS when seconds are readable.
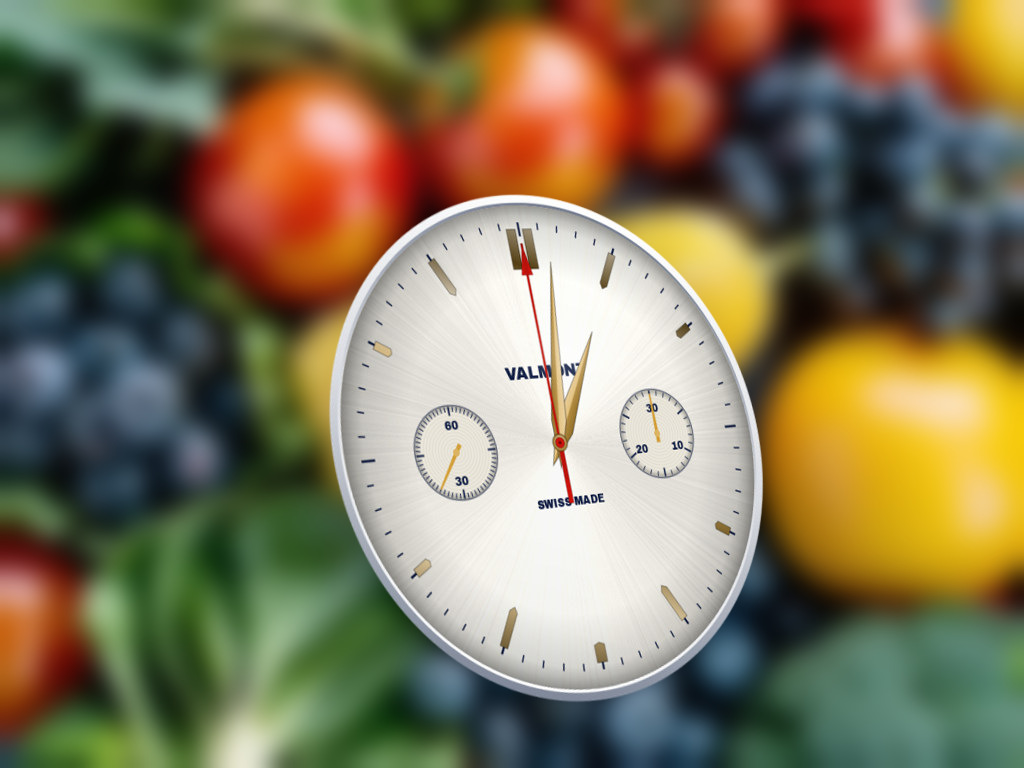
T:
**1:01:36**
